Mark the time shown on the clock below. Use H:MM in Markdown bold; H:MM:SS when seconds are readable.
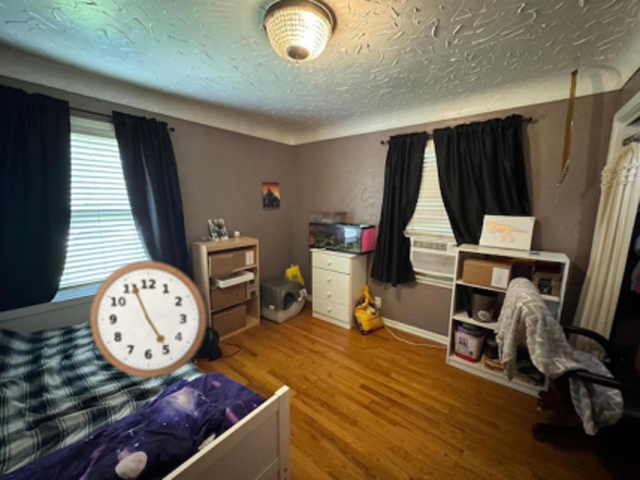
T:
**4:56**
